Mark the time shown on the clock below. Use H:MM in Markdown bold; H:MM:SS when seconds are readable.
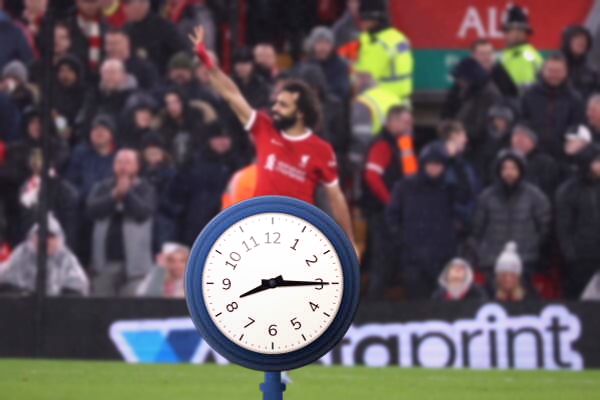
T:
**8:15**
